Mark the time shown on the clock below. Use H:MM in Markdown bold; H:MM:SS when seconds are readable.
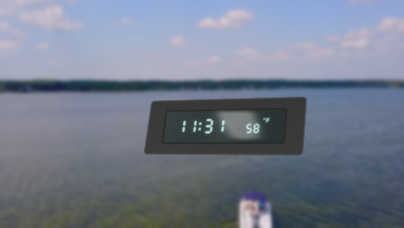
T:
**11:31**
